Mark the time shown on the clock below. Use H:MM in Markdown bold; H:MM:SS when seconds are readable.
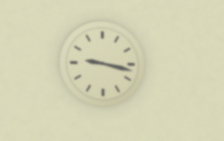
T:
**9:17**
